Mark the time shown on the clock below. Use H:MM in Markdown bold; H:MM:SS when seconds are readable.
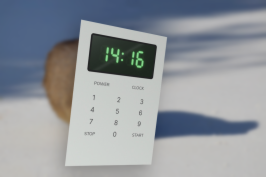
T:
**14:16**
